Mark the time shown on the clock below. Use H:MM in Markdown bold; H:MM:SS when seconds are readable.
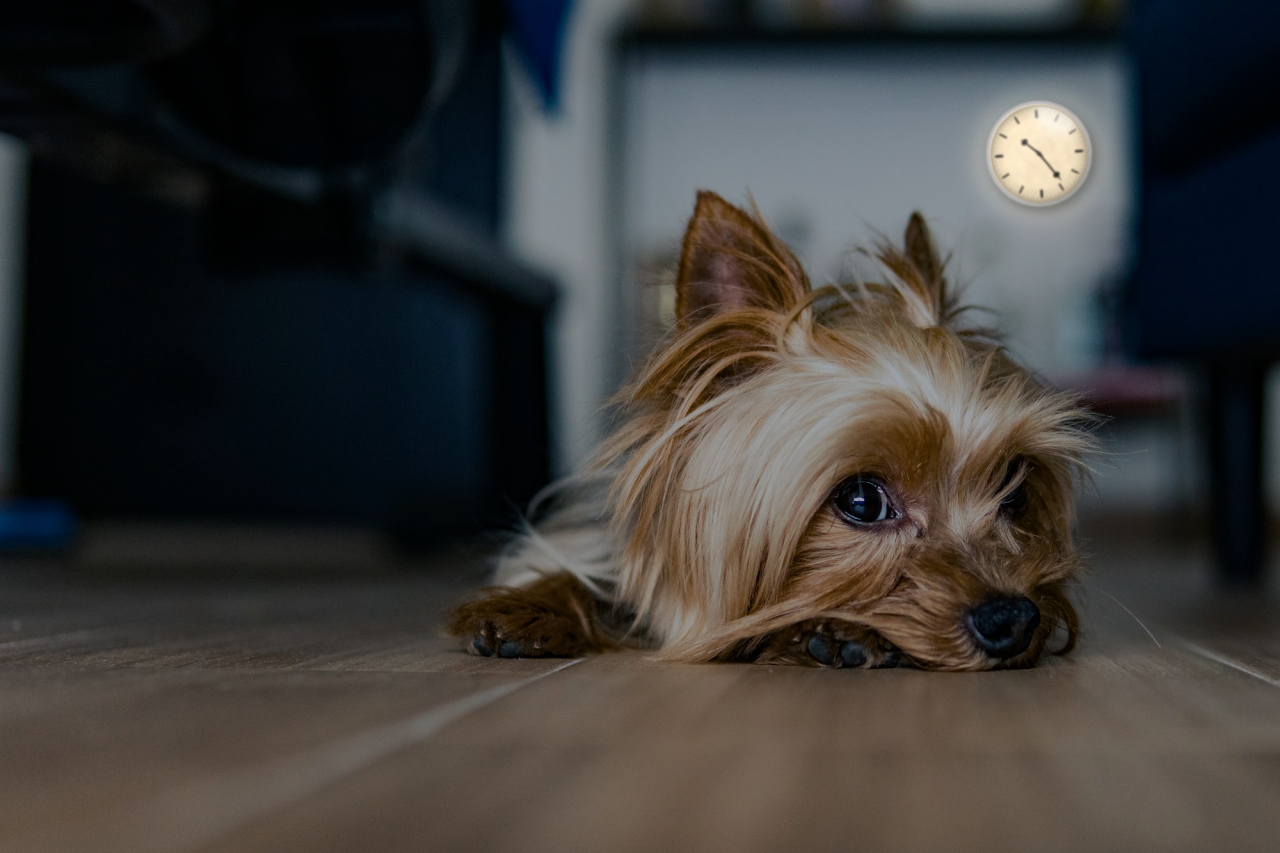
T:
**10:24**
